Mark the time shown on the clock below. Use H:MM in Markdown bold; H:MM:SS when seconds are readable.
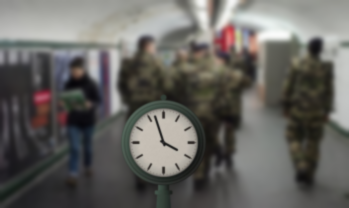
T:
**3:57**
